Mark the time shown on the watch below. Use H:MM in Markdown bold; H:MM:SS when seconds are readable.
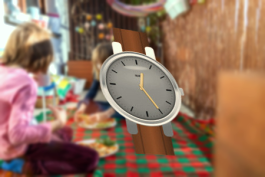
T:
**12:25**
